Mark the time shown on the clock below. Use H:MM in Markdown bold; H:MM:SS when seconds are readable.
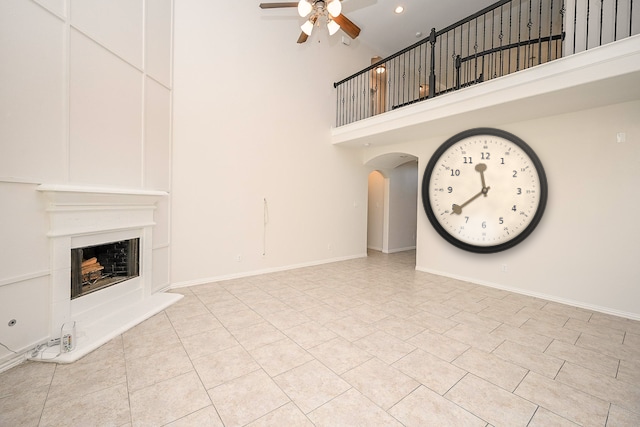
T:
**11:39**
